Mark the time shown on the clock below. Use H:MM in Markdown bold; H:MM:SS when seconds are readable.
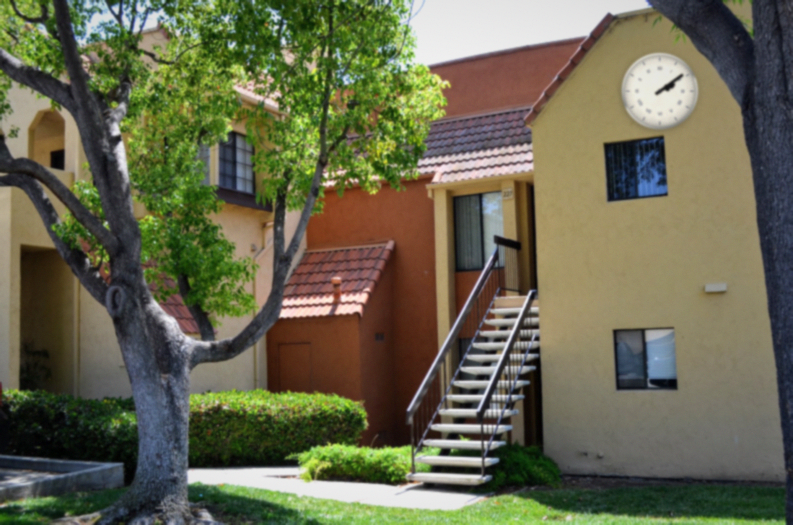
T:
**2:09**
